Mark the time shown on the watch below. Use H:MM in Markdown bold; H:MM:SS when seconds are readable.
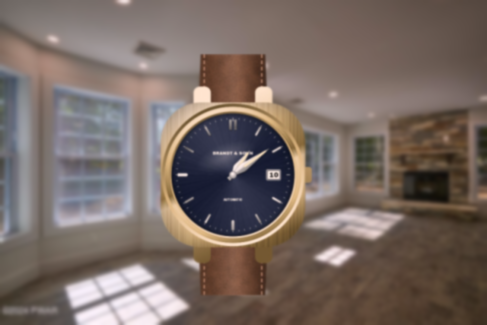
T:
**1:09**
